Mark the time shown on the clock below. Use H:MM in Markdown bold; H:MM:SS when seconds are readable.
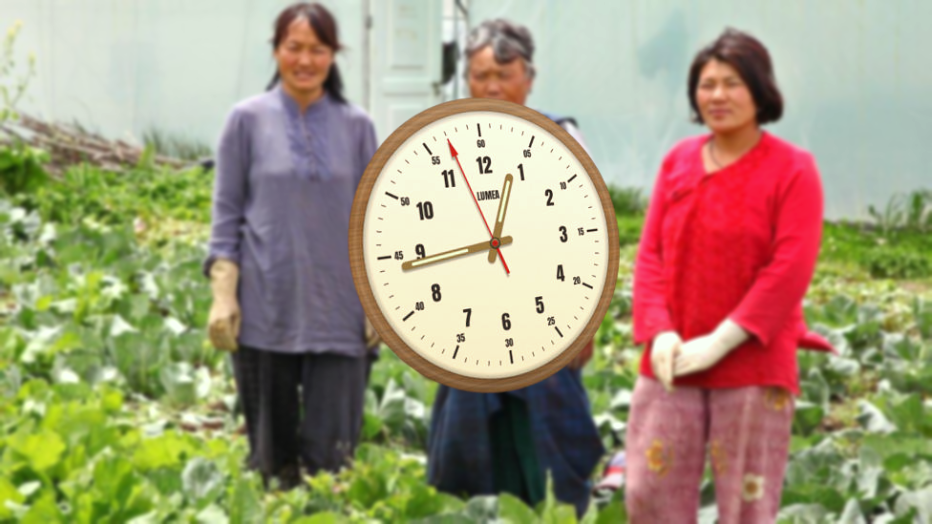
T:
**12:43:57**
